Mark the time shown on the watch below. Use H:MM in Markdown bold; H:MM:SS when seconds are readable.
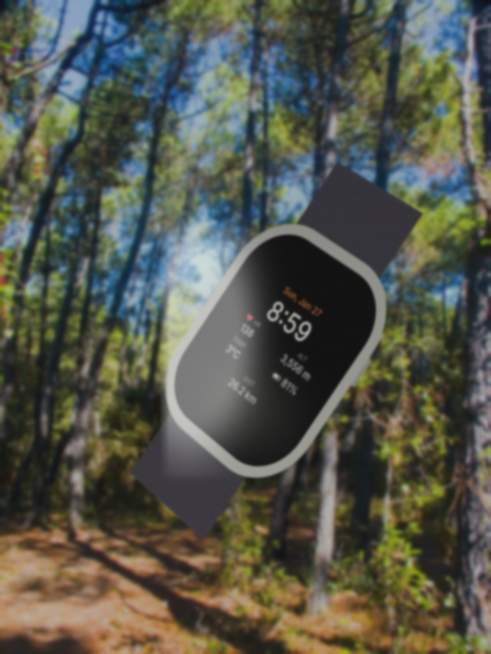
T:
**8:59**
